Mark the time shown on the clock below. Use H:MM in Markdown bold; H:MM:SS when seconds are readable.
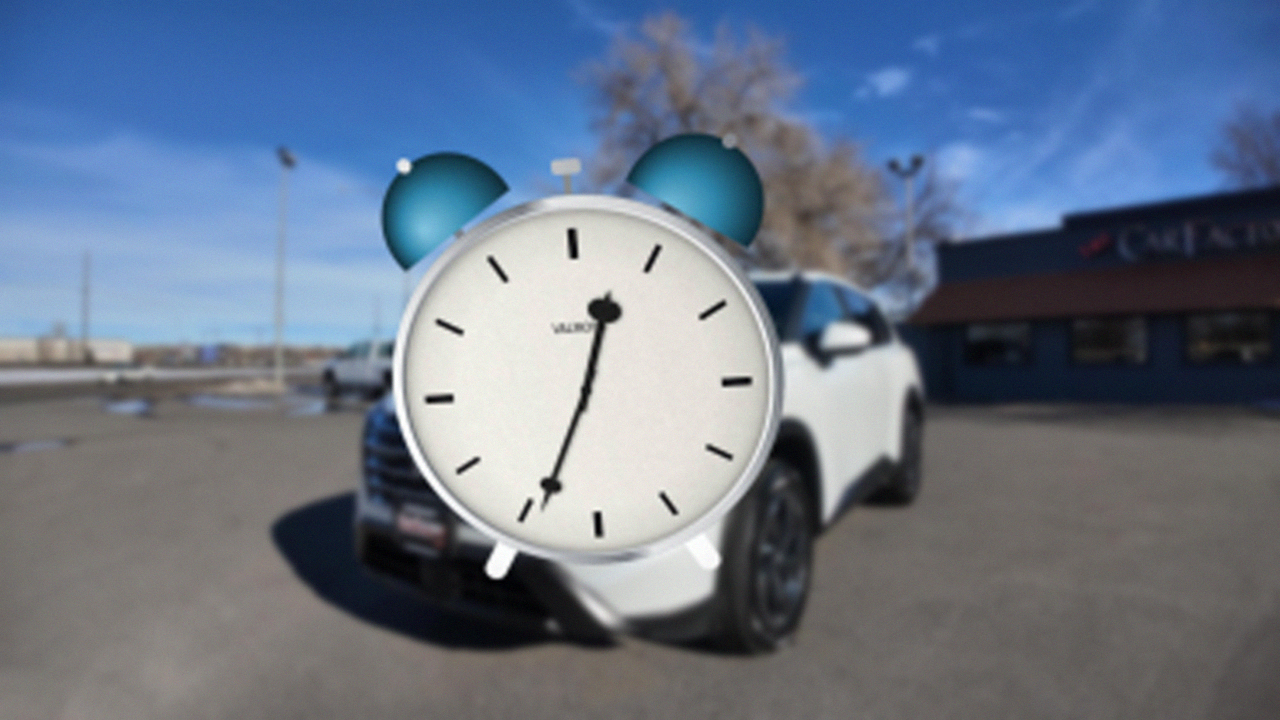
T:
**12:34**
